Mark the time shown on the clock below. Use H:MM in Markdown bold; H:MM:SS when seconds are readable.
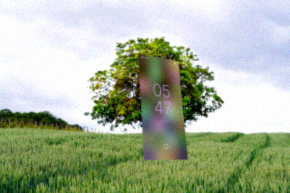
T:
**5:47**
